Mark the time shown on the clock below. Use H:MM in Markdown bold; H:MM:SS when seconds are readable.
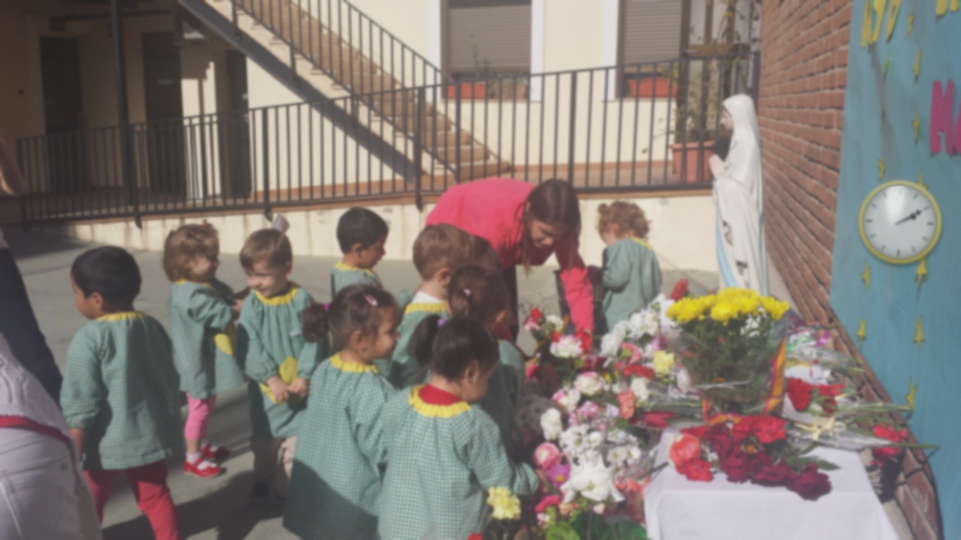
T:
**2:10**
